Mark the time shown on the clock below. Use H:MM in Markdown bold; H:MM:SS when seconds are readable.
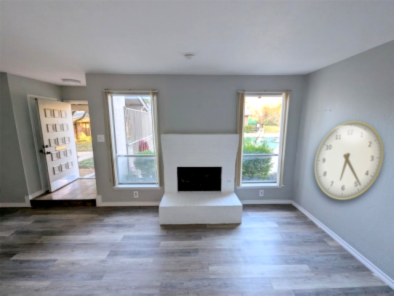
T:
**6:24**
